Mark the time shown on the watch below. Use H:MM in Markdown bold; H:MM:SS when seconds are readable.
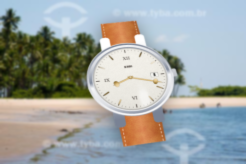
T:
**8:18**
